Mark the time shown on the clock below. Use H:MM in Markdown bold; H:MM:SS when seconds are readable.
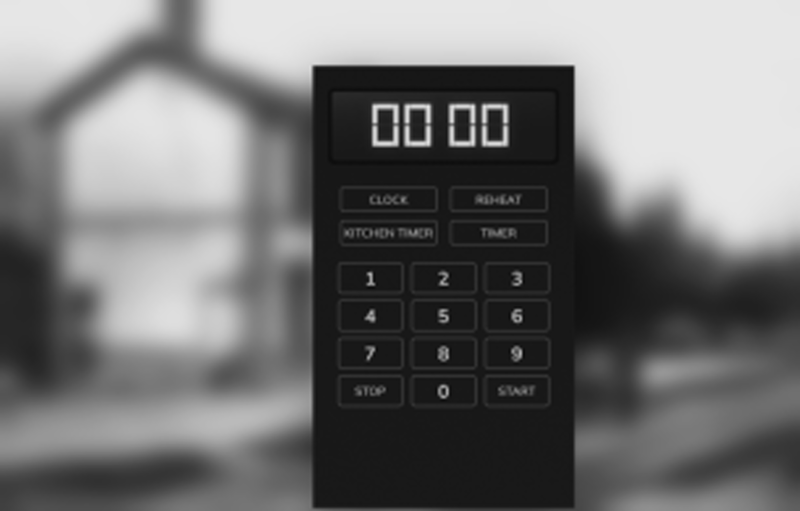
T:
**0:00**
